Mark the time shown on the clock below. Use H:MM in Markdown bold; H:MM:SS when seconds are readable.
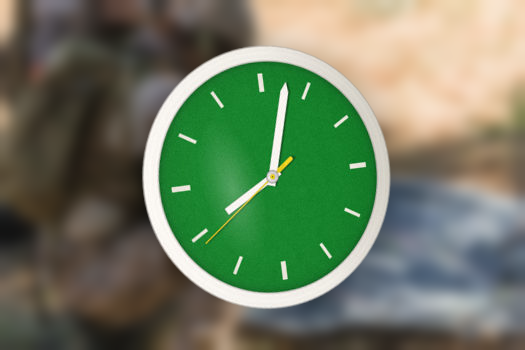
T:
**8:02:39**
